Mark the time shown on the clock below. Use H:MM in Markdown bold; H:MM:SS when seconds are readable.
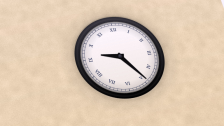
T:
**9:24**
